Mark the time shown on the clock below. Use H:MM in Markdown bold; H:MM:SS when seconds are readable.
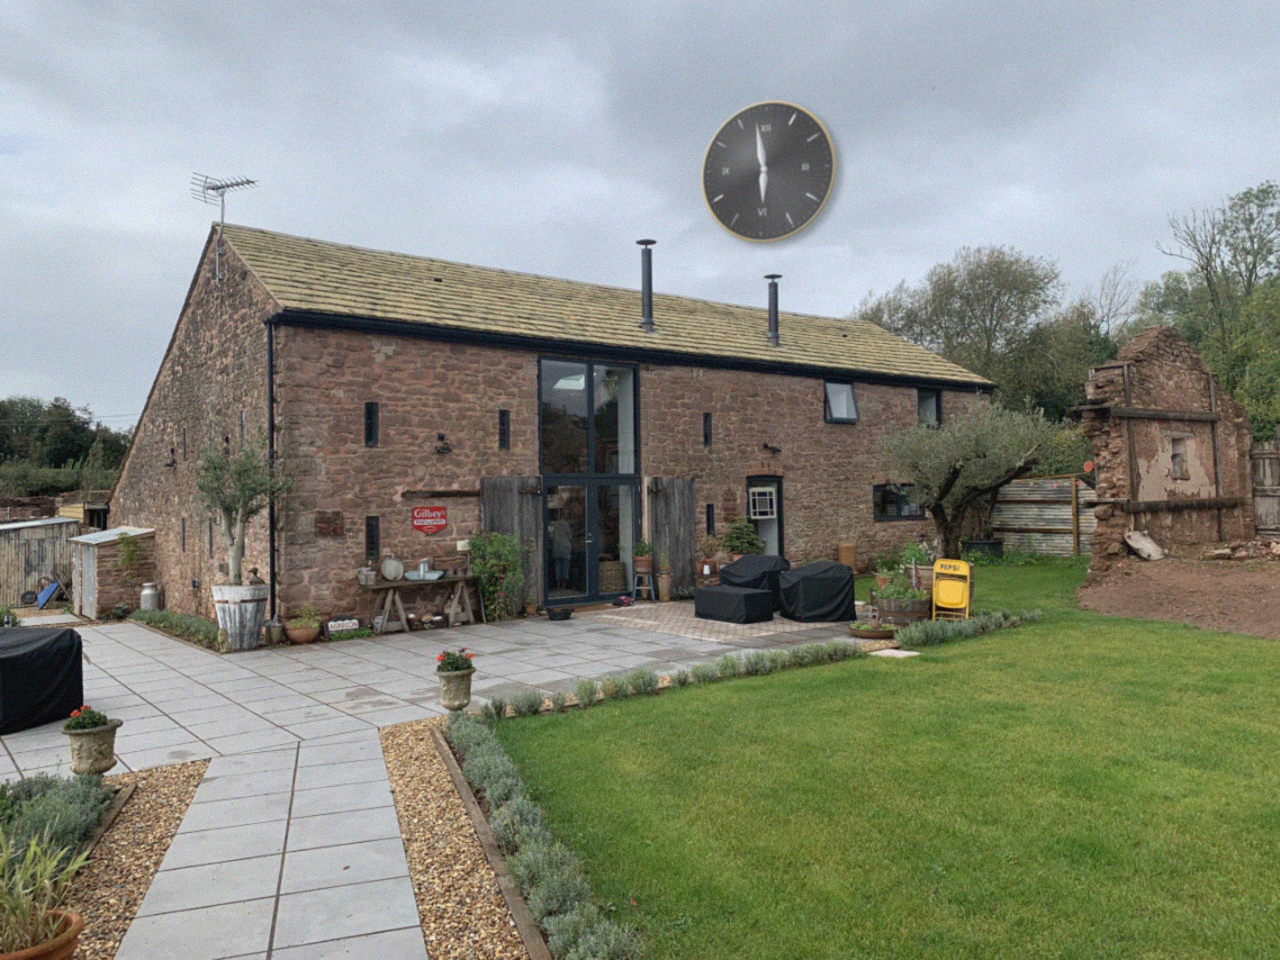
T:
**5:58**
